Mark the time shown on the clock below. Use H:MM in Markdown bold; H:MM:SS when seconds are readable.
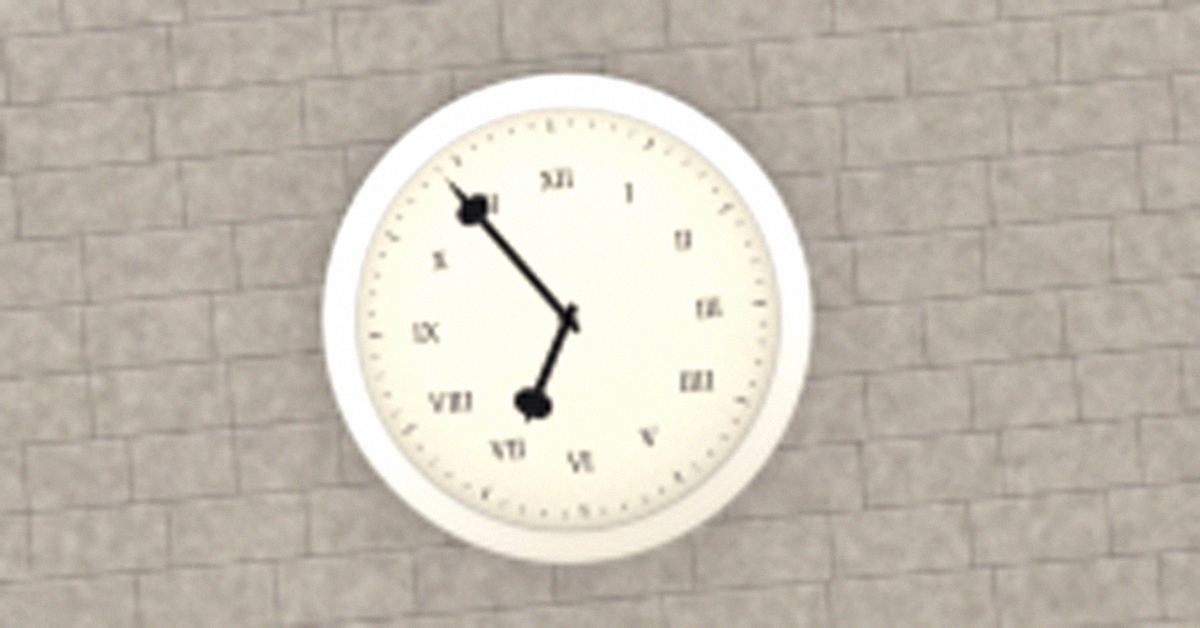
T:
**6:54**
